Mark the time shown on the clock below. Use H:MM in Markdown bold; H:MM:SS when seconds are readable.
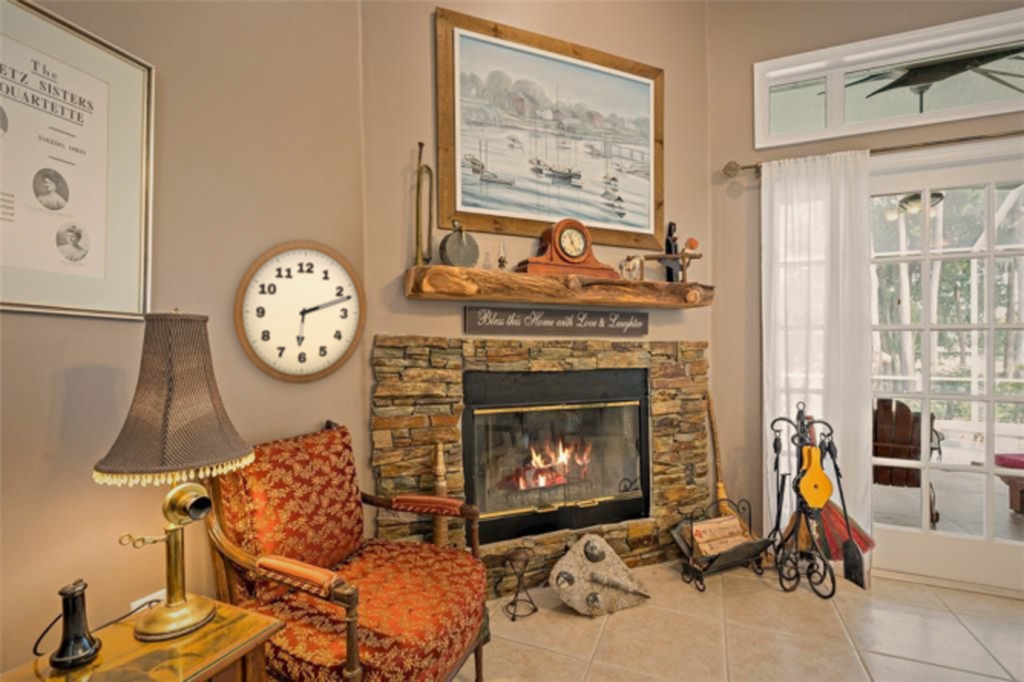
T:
**6:12**
